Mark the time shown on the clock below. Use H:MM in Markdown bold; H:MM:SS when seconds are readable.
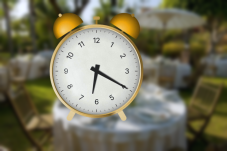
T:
**6:20**
